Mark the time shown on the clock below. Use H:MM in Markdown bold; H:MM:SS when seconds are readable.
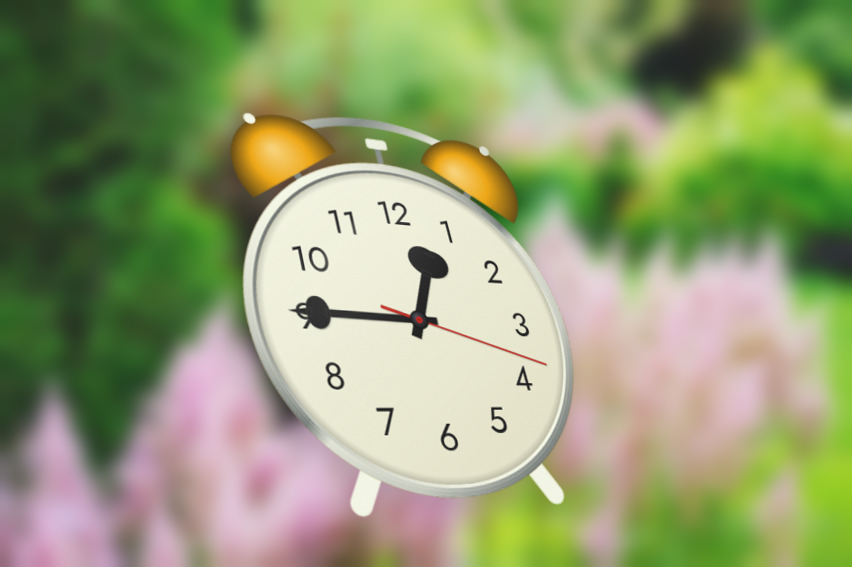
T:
**12:45:18**
